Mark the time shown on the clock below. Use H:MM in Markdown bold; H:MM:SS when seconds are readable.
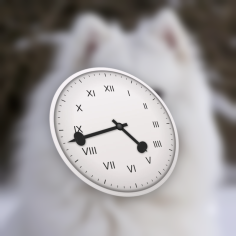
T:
**4:43**
